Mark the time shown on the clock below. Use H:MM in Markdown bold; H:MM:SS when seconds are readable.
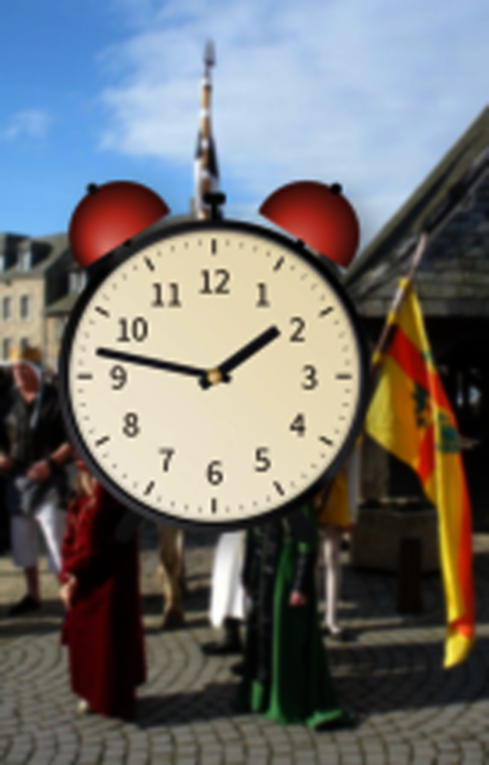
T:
**1:47**
